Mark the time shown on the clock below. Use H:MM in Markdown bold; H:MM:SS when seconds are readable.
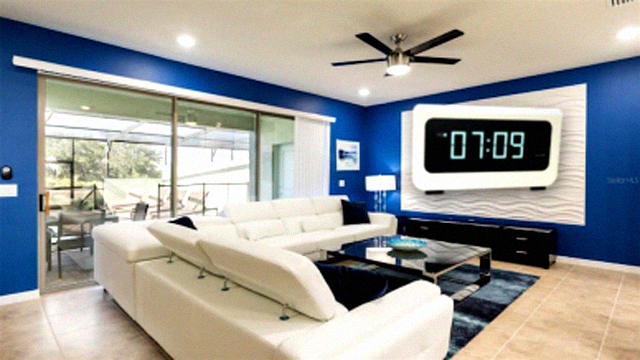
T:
**7:09**
